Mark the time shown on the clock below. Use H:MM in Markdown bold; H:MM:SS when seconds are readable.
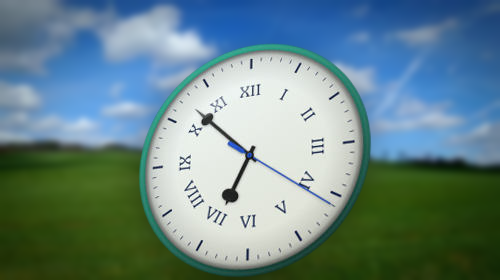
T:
**6:52:21**
